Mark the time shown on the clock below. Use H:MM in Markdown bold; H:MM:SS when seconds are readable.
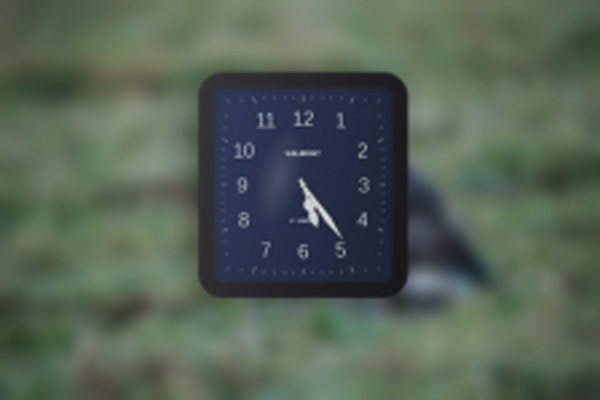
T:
**5:24**
